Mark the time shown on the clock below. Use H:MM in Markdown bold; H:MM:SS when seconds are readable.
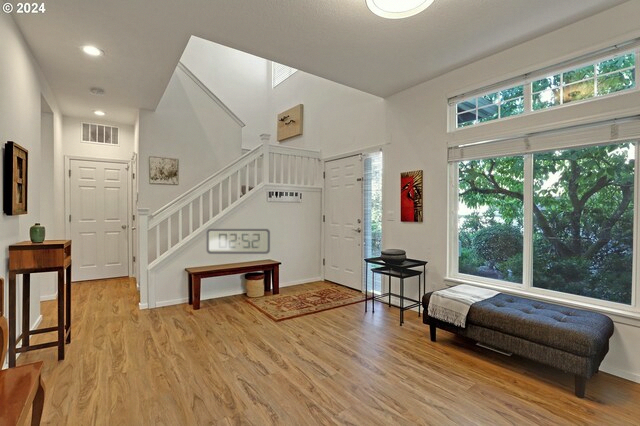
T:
**2:52**
